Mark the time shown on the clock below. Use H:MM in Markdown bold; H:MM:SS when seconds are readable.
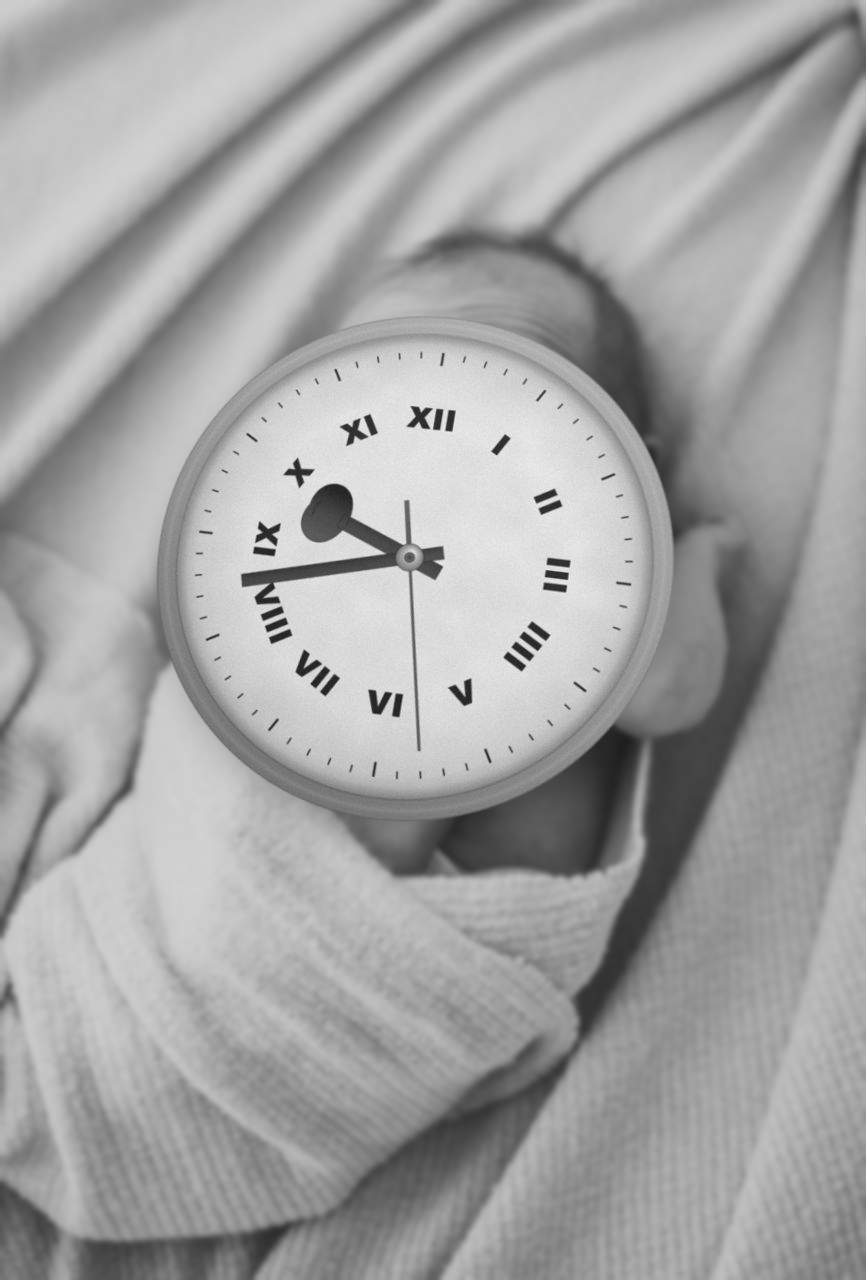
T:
**9:42:28**
